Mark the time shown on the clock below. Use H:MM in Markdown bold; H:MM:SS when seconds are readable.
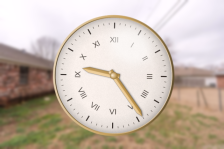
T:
**9:24**
